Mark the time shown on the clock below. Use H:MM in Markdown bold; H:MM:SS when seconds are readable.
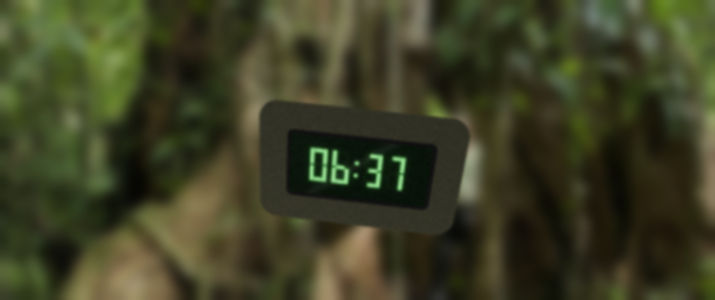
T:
**6:37**
